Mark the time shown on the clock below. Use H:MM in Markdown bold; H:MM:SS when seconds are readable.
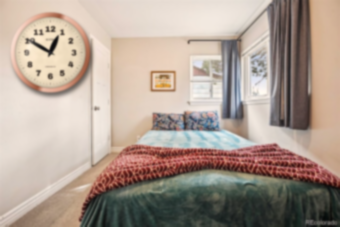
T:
**12:50**
